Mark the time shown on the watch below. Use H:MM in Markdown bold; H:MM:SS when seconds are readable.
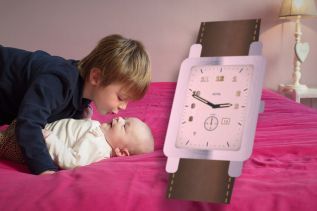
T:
**2:49**
